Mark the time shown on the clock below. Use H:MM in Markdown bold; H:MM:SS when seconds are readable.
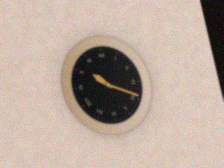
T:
**10:19**
